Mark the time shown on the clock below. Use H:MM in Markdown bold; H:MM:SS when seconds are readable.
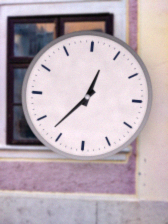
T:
**12:37**
